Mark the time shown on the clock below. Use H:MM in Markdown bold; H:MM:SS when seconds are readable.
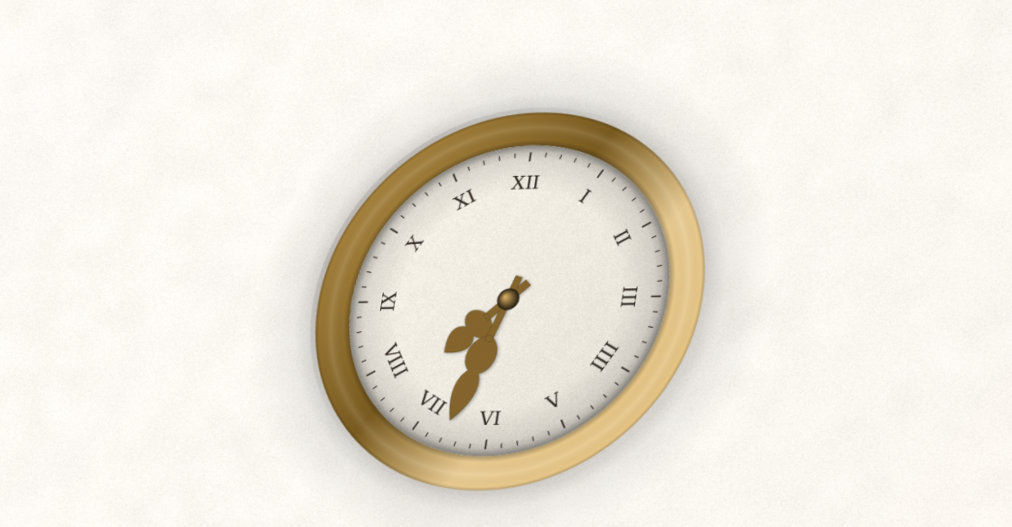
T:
**7:33**
